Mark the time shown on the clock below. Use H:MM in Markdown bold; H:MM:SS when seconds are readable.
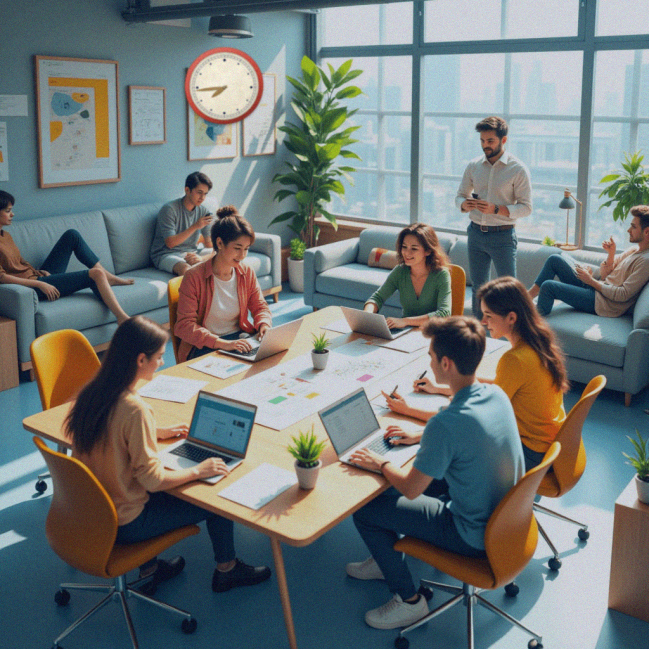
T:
**7:44**
